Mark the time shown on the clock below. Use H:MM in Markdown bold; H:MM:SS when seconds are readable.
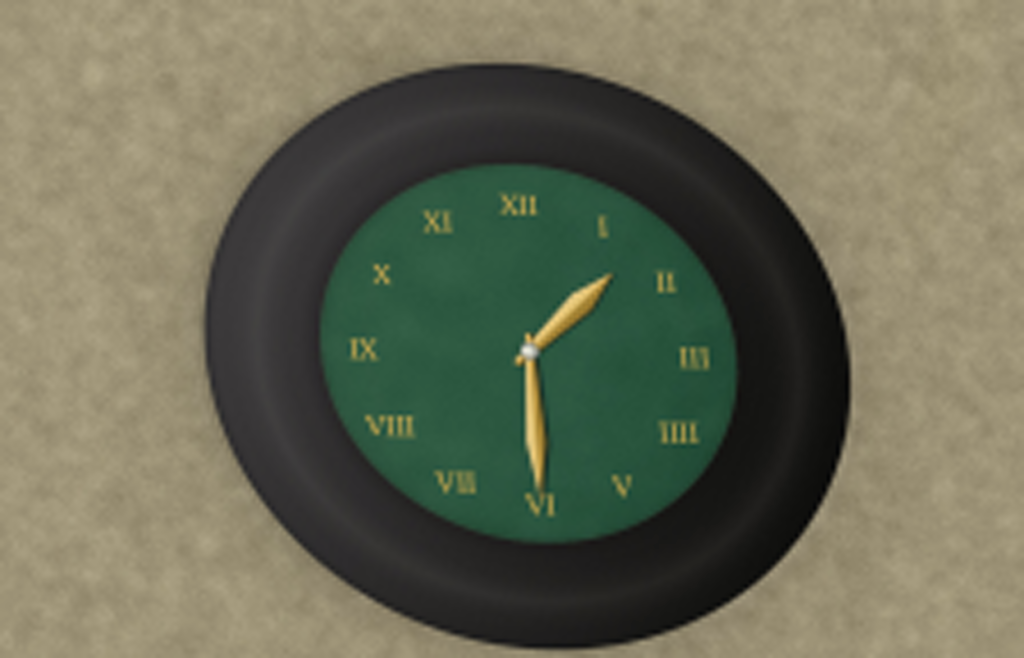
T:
**1:30**
